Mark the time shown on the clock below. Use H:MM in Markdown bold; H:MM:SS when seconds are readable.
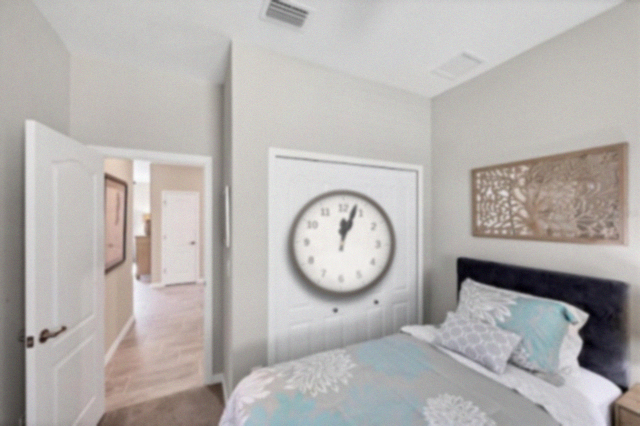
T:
**12:03**
